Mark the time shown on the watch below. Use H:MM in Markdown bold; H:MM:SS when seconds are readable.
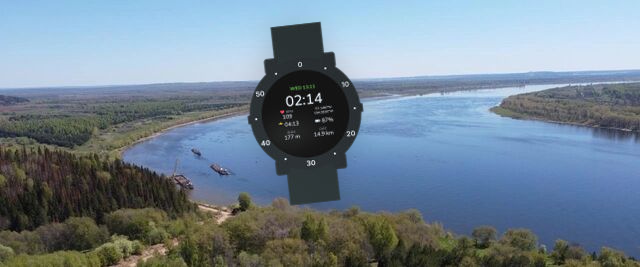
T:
**2:14**
